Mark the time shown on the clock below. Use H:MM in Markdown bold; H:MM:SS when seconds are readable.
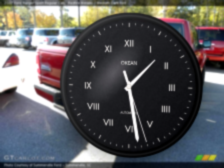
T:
**1:28:27**
